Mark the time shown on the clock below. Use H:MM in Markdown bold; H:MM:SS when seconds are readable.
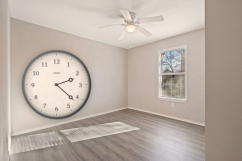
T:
**2:22**
